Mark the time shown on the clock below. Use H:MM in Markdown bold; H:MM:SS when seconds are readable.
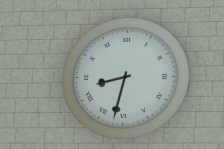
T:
**8:32**
